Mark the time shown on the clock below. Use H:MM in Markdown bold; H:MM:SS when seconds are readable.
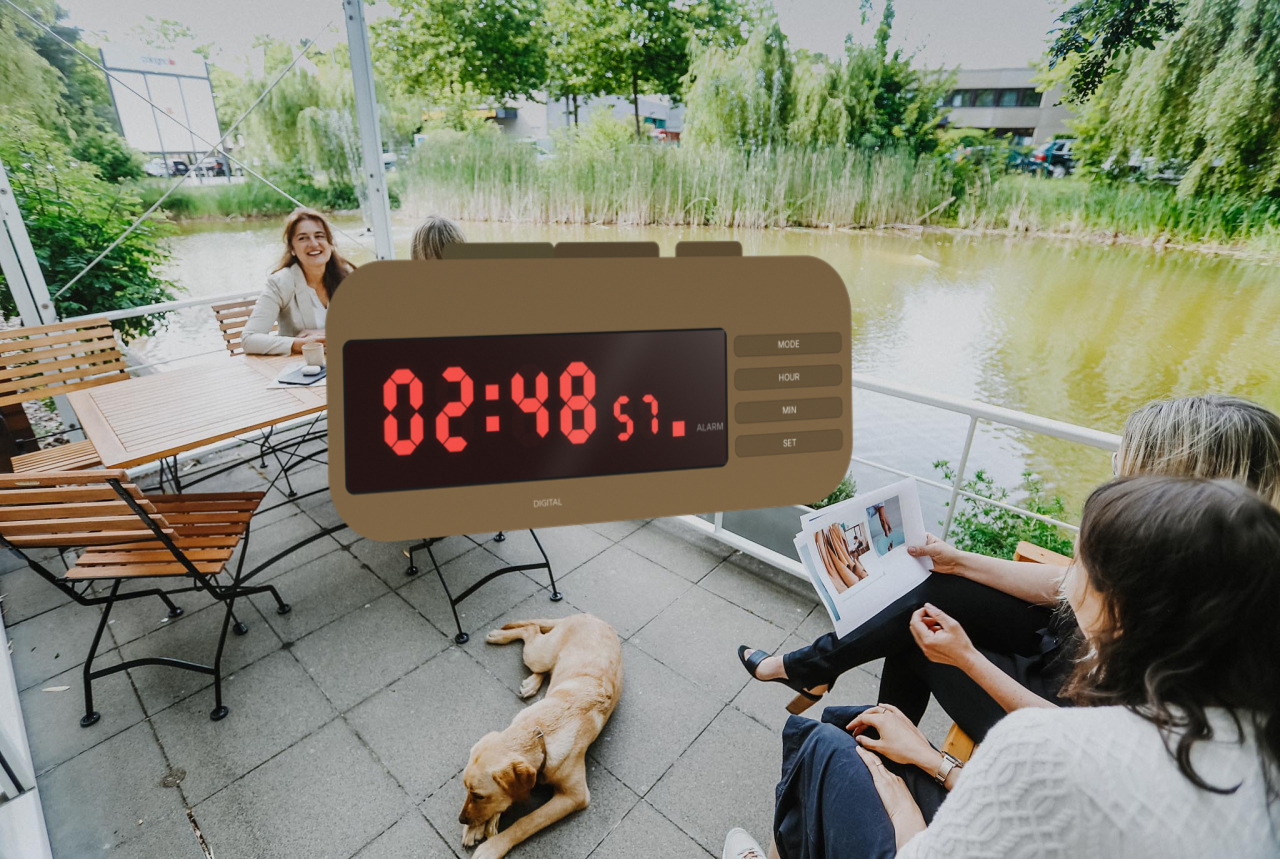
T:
**2:48:57**
